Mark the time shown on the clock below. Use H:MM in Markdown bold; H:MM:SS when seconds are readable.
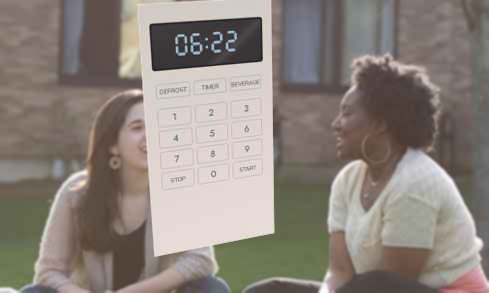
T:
**6:22**
